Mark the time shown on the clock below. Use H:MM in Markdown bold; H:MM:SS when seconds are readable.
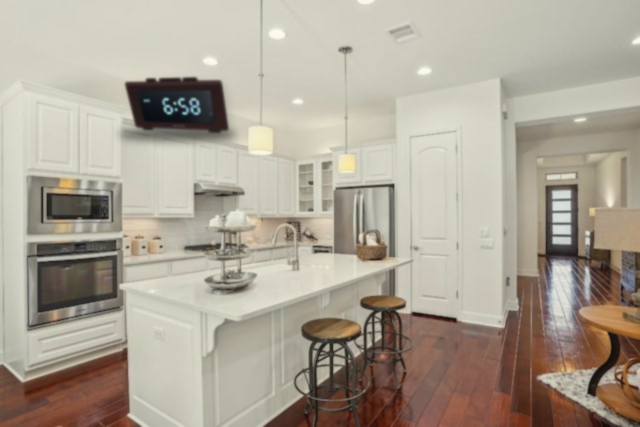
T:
**6:58**
